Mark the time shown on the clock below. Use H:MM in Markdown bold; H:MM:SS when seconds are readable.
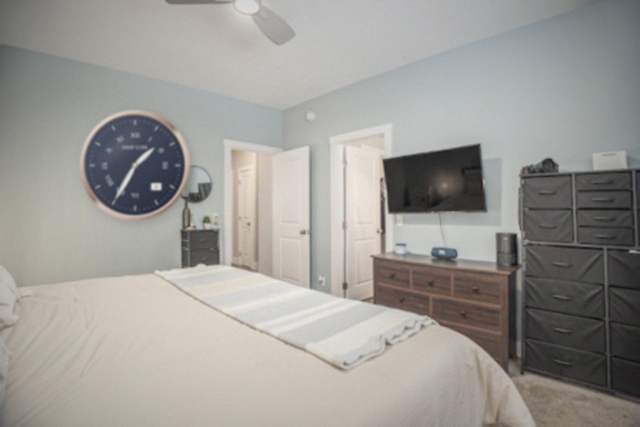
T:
**1:35**
